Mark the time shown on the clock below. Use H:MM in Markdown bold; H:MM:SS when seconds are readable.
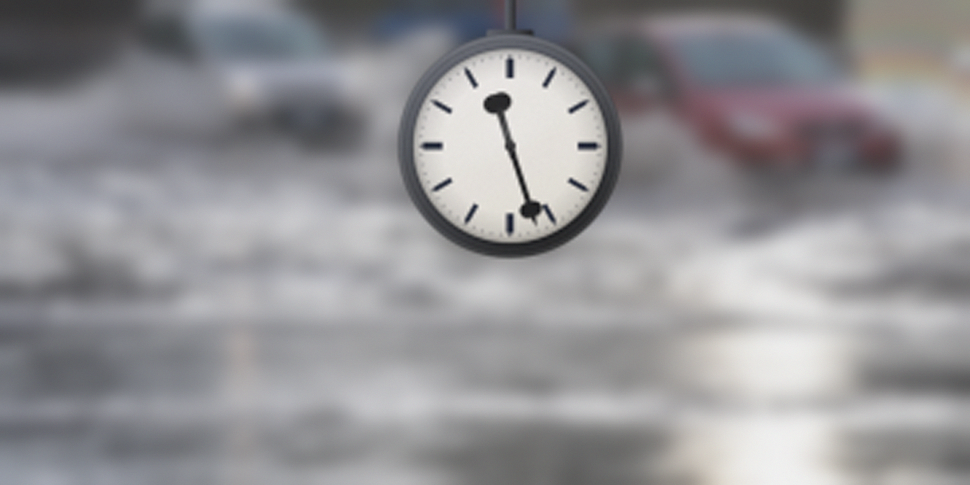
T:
**11:27**
